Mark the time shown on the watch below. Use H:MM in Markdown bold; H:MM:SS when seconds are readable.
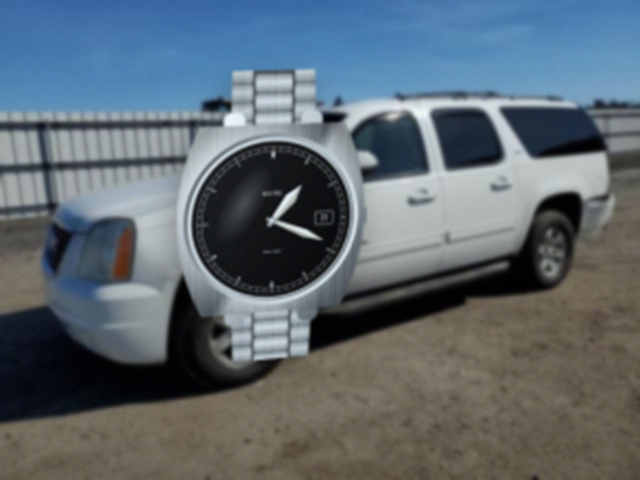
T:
**1:19**
